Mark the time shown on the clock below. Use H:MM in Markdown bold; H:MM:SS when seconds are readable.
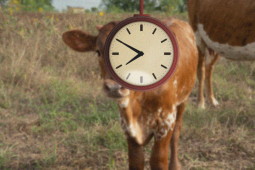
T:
**7:50**
